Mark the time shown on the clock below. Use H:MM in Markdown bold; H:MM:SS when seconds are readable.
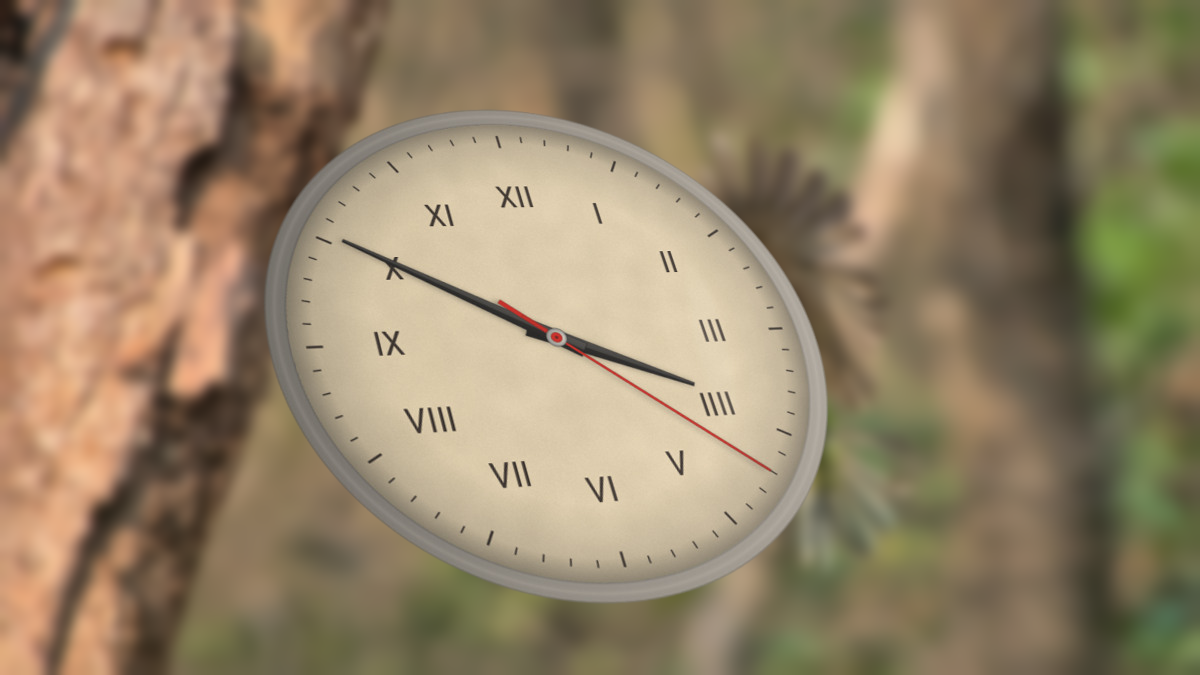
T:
**3:50:22**
